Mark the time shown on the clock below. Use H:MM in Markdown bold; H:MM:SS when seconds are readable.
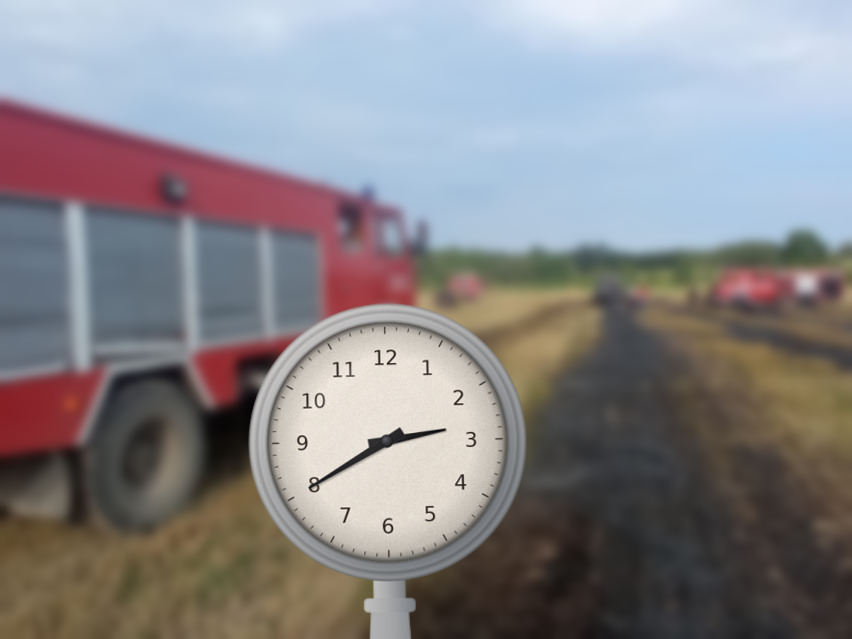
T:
**2:40**
